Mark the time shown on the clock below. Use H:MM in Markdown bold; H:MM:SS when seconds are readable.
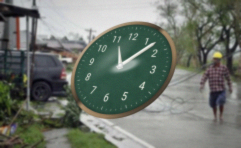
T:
**11:07**
